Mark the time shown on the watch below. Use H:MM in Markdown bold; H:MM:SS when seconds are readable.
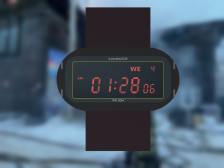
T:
**1:28:06**
